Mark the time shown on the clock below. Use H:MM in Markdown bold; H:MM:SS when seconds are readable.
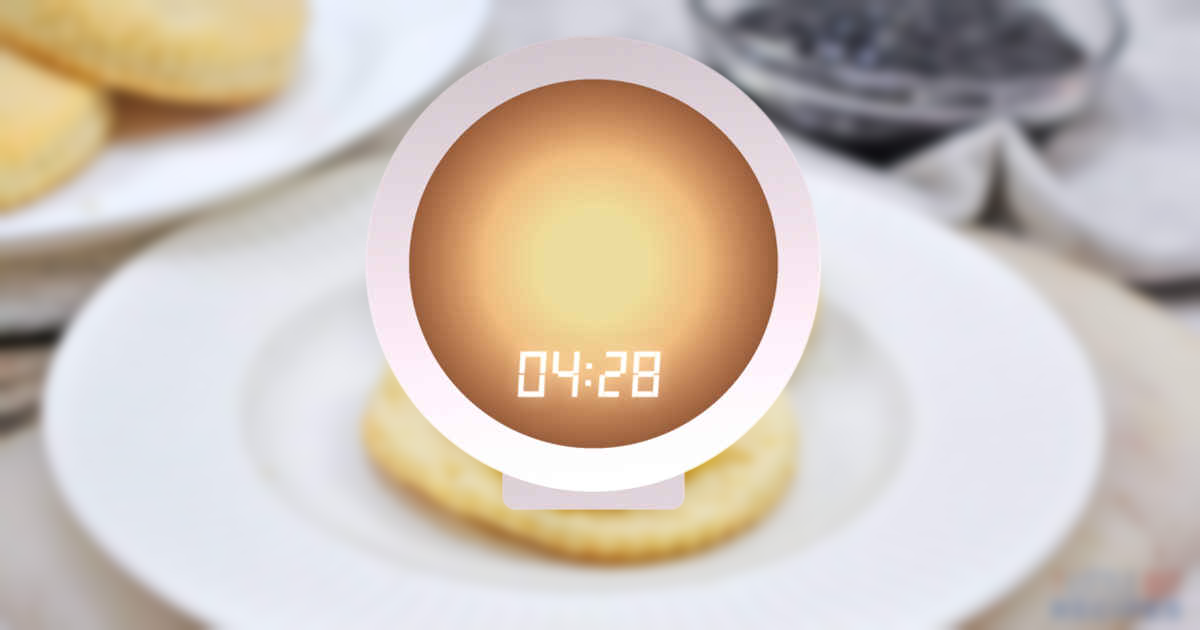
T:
**4:28**
